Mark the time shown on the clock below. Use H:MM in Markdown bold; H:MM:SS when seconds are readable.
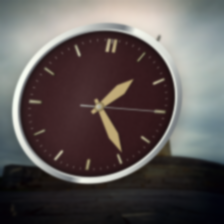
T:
**1:24:15**
